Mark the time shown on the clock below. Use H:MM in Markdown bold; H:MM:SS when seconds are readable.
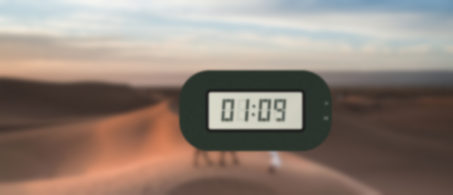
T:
**1:09**
